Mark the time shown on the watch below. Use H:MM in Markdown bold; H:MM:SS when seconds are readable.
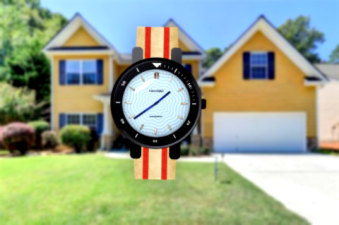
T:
**1:39**
